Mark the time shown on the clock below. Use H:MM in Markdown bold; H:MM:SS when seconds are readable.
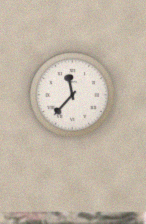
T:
**11:37**
